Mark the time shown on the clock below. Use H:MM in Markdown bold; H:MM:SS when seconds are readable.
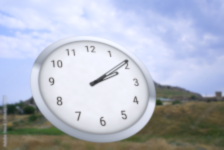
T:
**2:09**
